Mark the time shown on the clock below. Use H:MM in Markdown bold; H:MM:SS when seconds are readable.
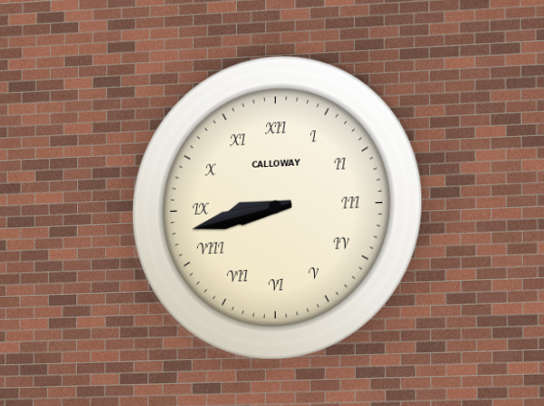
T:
**8:43**
